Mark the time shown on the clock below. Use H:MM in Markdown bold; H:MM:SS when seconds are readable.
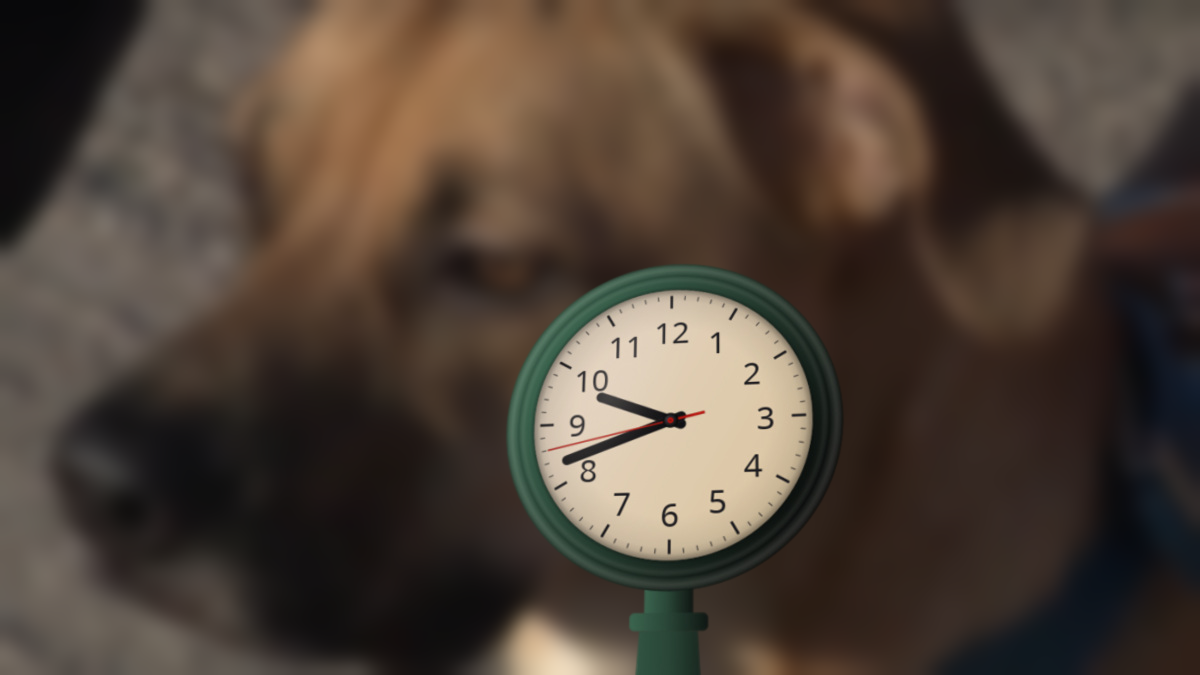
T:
**9:41:43**
